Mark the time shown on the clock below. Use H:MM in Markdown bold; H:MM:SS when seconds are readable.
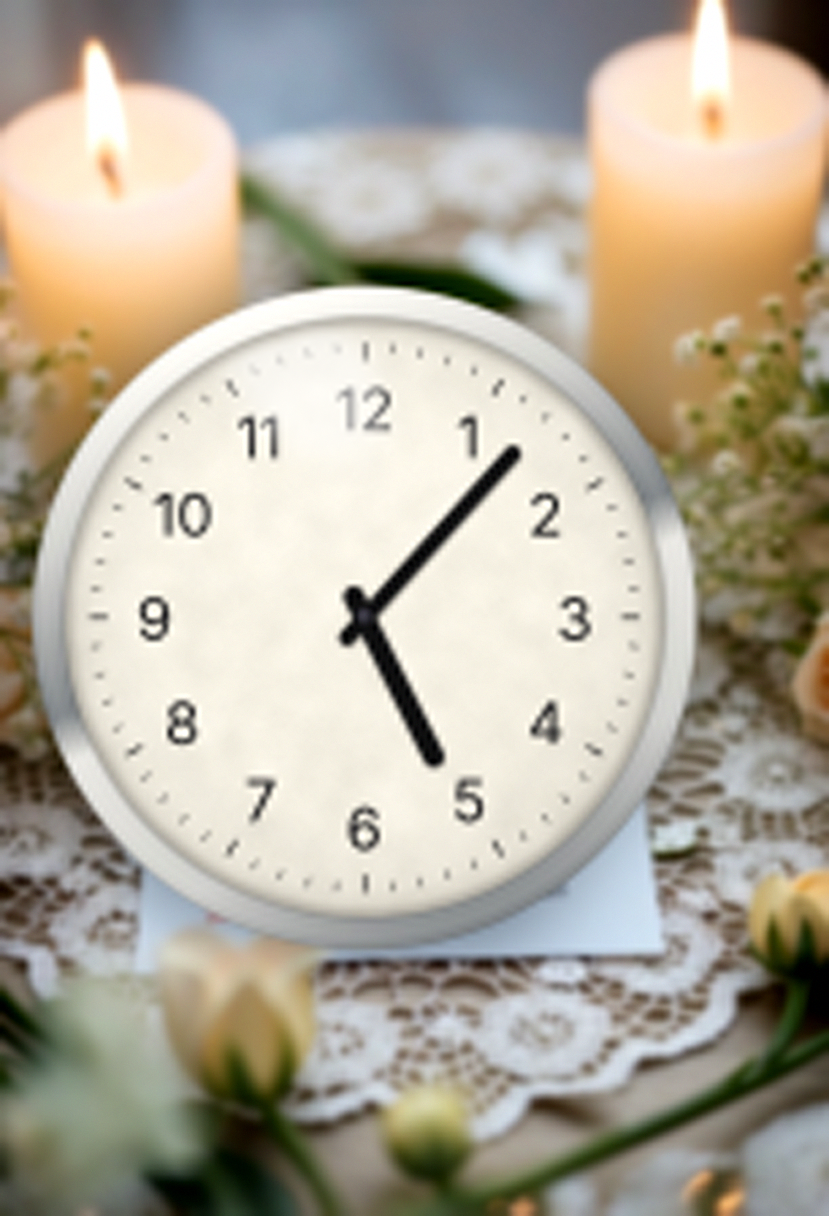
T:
**5:07**
